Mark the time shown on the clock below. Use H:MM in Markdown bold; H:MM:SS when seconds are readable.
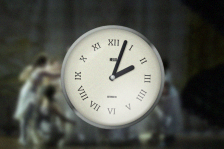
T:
**2:03**
